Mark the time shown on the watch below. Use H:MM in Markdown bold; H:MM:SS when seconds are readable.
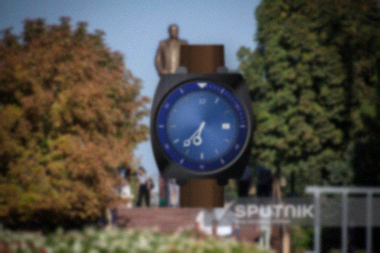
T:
**6:37**
